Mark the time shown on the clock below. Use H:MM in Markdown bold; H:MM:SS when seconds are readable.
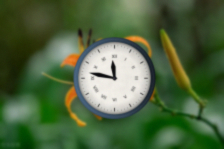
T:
**11:47**
